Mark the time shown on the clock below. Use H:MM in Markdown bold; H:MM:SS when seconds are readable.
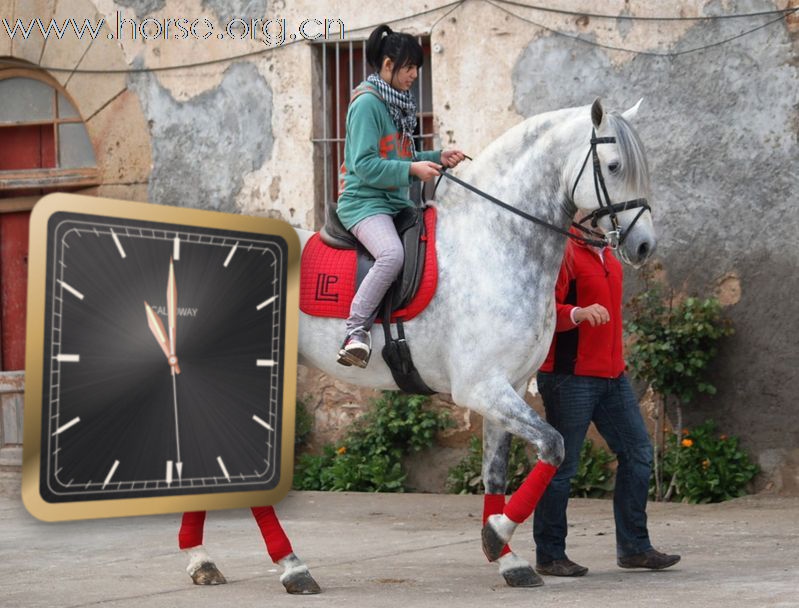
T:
**10:59:29**
